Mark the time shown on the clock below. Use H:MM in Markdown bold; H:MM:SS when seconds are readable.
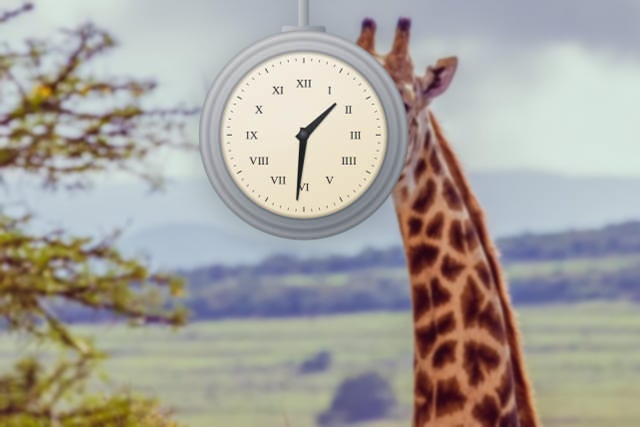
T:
**1:31**
